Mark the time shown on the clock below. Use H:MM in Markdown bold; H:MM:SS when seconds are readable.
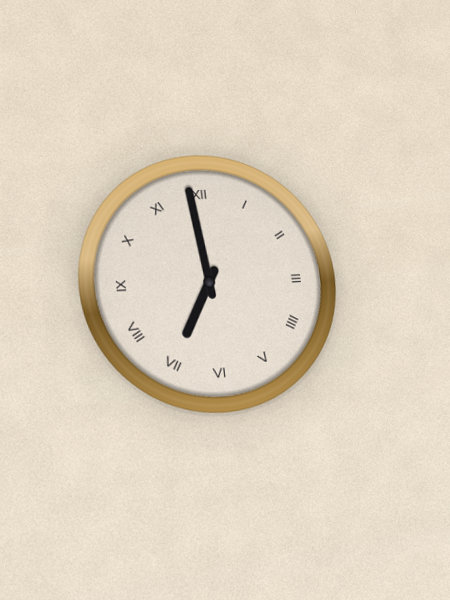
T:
**6:59**
